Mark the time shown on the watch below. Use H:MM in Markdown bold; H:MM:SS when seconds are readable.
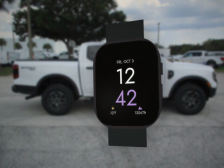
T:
**12:42**
